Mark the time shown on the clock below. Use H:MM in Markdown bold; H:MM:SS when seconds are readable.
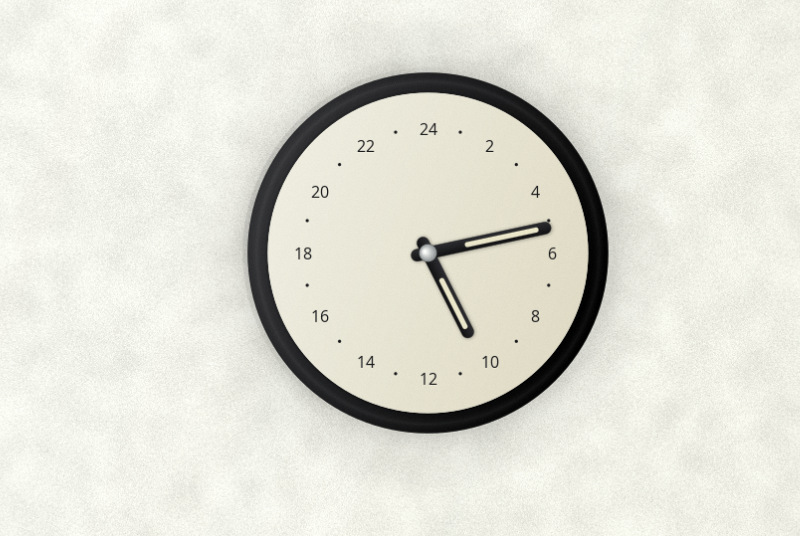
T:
**10:13**
